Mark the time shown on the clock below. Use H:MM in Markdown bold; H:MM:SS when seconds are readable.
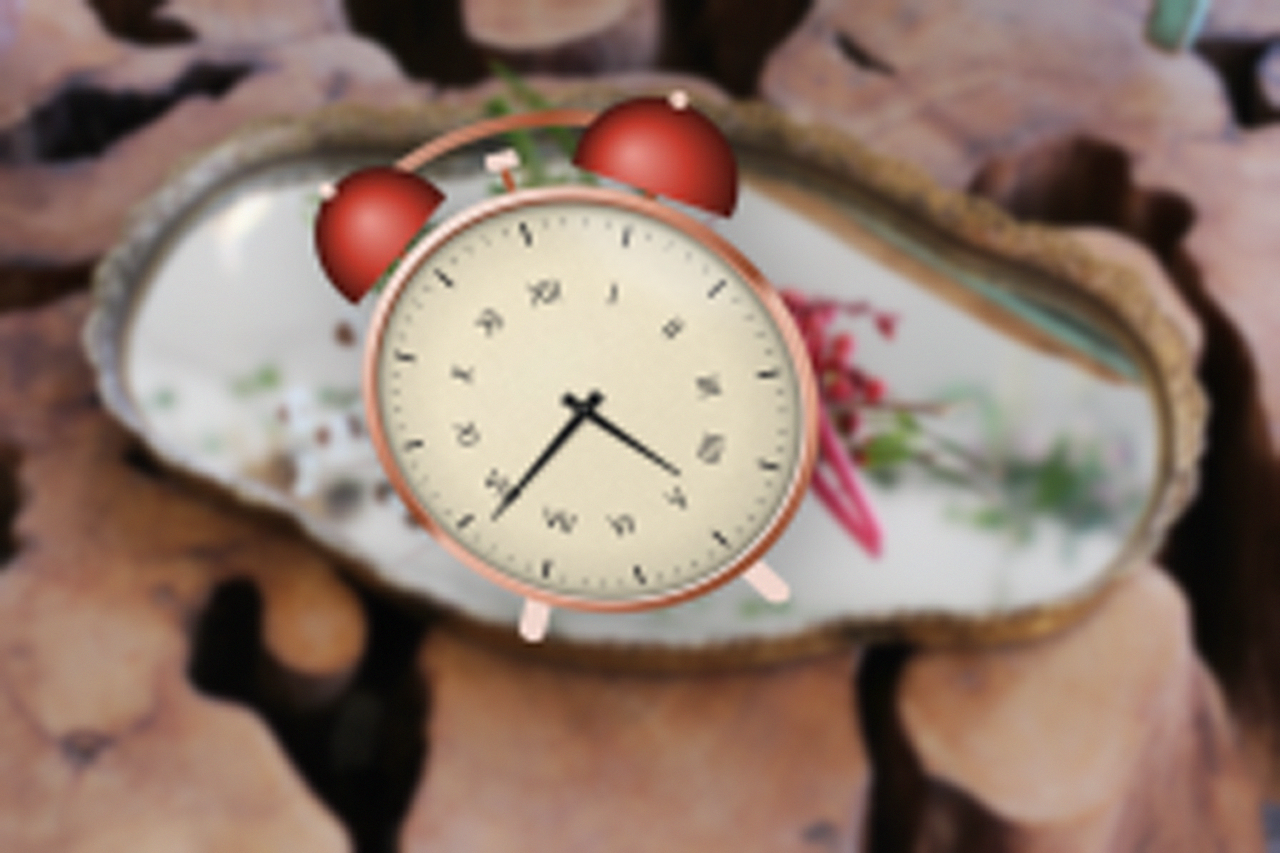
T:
**4:39**
